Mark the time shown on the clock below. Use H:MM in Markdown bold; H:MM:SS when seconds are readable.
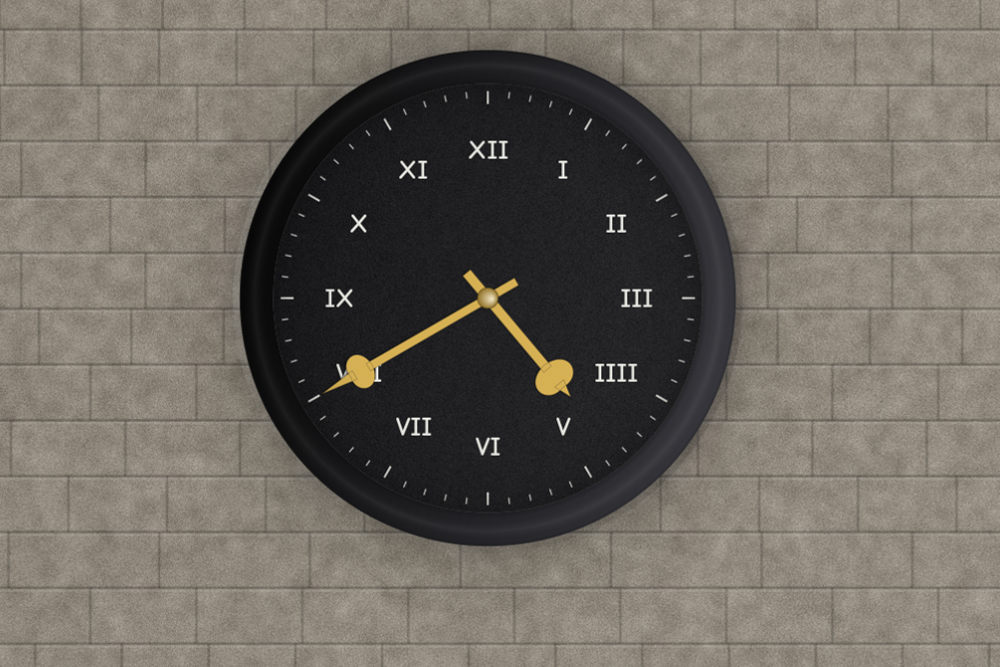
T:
**4:40**
